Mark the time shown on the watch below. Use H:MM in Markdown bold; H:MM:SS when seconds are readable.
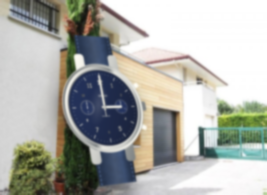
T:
**3:00**
